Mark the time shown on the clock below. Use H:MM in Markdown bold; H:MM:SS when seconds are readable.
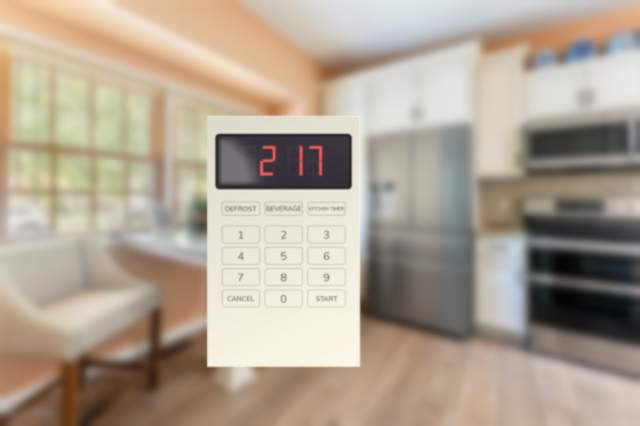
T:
**2:17**
